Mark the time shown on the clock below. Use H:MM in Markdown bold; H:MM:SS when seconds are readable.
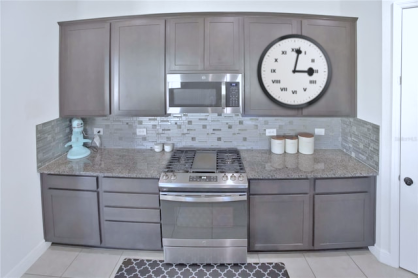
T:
**3:02**
